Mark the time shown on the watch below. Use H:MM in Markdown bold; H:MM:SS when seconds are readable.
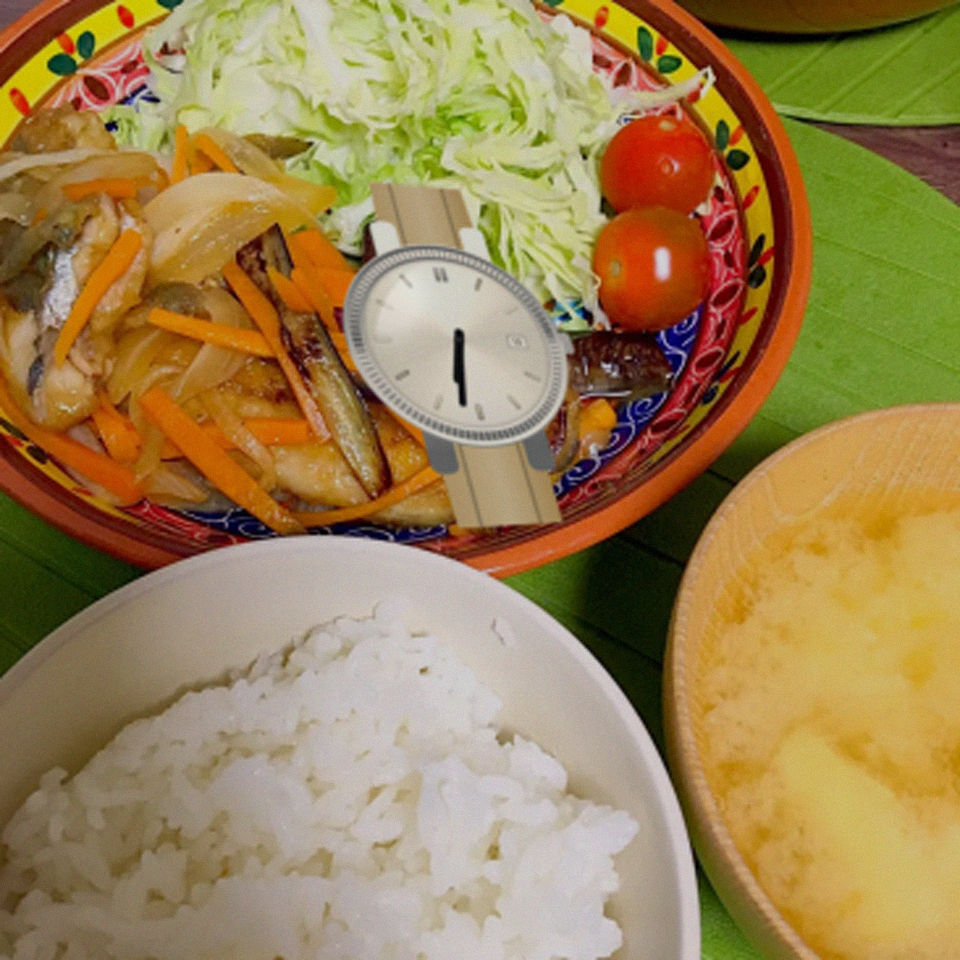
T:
**6:32**
